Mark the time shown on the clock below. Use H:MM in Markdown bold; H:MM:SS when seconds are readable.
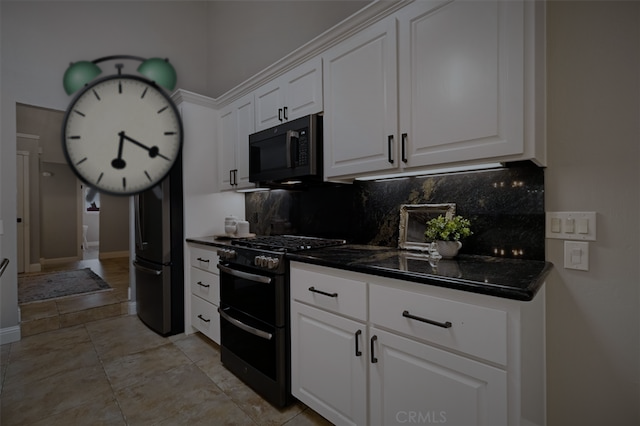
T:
**6:20**
